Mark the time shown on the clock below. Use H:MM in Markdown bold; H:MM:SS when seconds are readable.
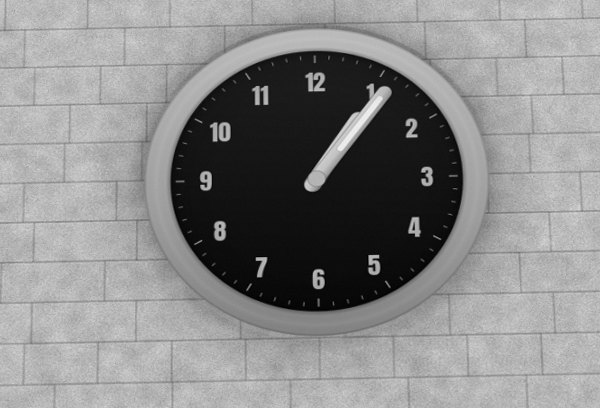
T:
**1:06**
